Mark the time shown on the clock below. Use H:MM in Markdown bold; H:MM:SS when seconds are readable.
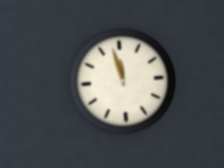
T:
**11:58**
